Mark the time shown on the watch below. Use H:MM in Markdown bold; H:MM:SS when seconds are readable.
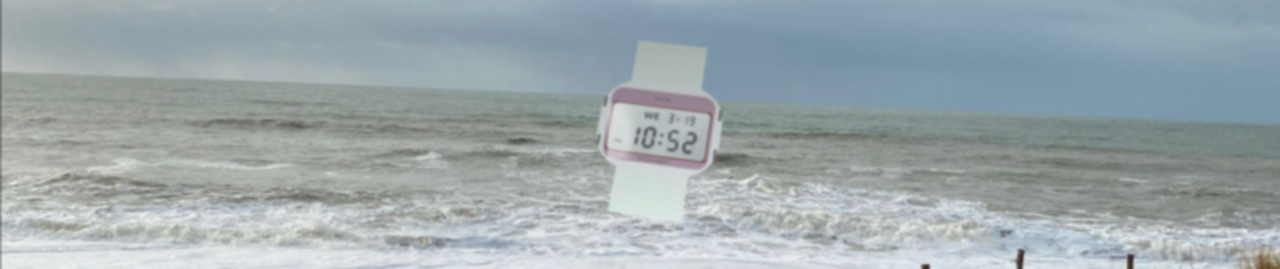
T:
**10:52**
